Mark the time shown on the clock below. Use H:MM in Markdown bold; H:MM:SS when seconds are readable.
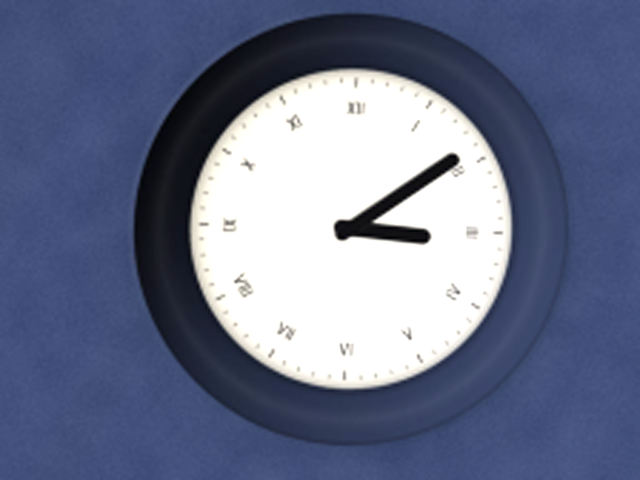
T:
**3:09**
